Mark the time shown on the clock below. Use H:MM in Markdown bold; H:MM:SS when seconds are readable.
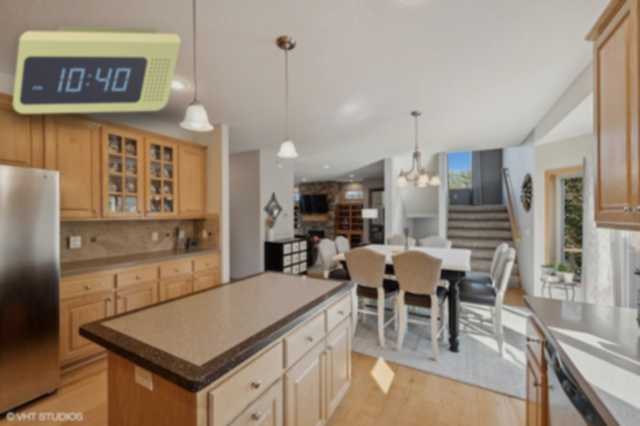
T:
**10:40**
